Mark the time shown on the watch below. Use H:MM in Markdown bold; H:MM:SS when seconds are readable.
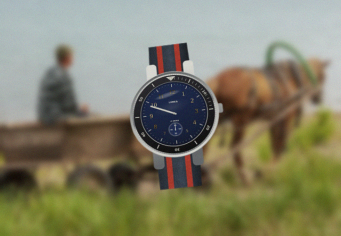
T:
**9:49**
